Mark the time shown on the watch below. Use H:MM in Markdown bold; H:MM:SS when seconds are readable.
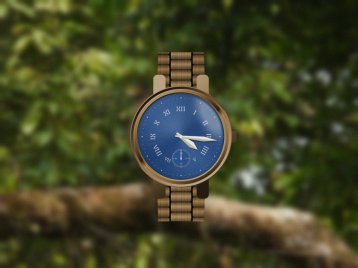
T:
**4:16**
